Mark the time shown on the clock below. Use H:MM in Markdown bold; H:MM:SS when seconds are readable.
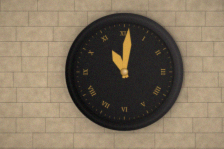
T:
**11:01**
